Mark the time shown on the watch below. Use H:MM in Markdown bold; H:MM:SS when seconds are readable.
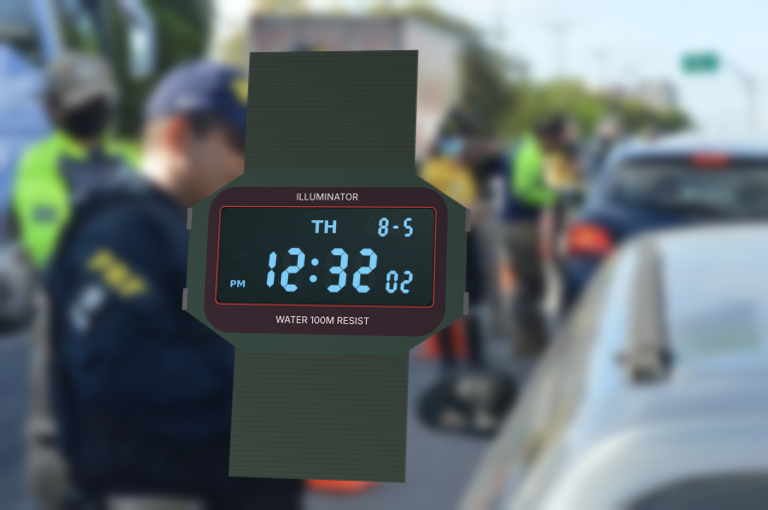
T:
**12:32:02**
